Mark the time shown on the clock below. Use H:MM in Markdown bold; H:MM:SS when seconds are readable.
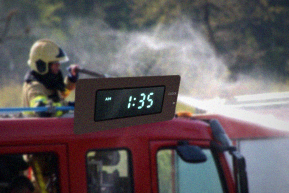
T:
**1:35**
